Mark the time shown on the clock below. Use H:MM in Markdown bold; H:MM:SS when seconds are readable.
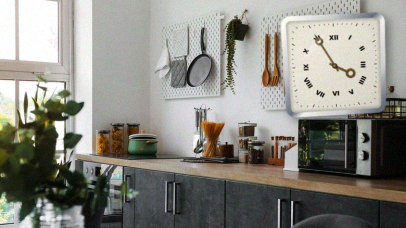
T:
**3:55**
